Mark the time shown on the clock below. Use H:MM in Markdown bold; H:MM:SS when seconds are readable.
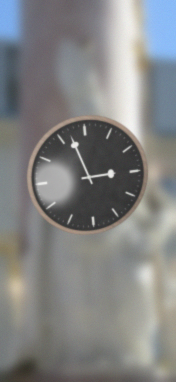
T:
**2:57**
